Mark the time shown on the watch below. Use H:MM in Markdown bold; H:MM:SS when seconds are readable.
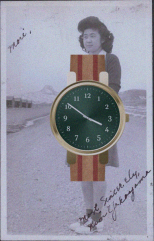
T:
**3:51**
